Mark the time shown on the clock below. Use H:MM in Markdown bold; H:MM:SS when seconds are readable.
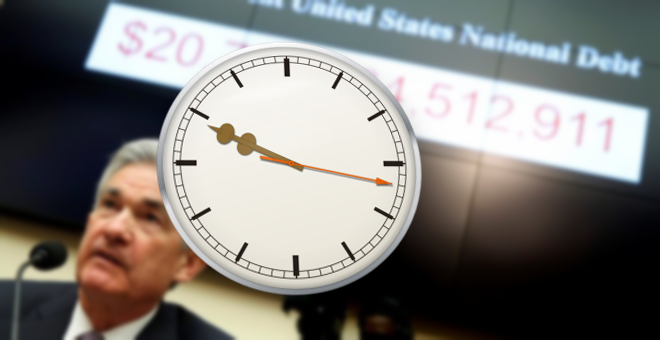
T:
**9:49:17**
